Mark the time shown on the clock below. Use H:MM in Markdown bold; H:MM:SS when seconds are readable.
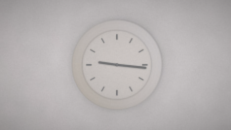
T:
**9:16**
